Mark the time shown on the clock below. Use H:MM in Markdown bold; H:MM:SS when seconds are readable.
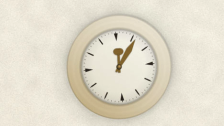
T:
**12:06**
